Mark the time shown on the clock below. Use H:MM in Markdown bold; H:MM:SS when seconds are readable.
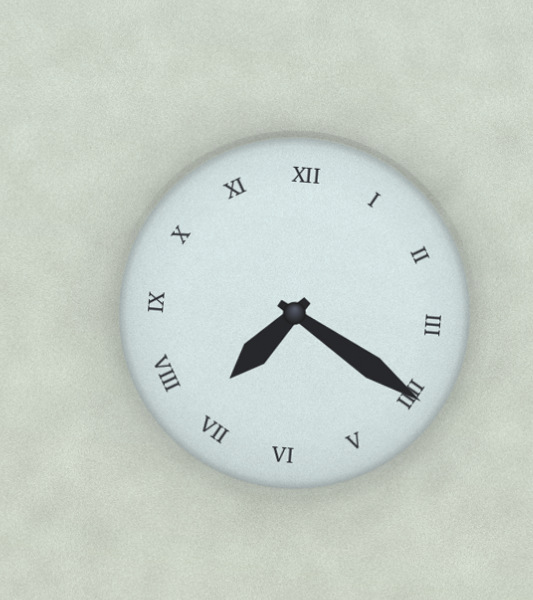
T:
**7:20**
